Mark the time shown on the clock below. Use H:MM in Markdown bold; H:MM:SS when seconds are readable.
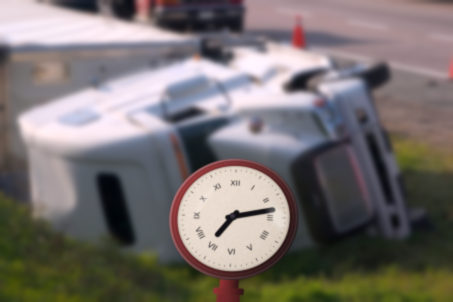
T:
**7:13**
